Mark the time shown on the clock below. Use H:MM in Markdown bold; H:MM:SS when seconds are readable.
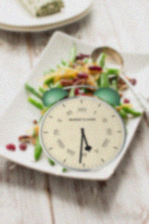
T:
**5:31**
